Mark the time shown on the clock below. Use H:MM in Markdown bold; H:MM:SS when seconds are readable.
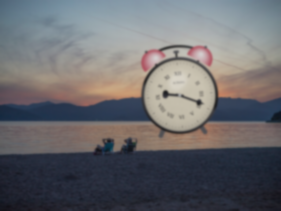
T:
**9:19**
